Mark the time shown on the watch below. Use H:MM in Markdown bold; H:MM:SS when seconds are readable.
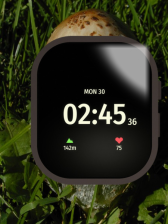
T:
**2:45:36**
